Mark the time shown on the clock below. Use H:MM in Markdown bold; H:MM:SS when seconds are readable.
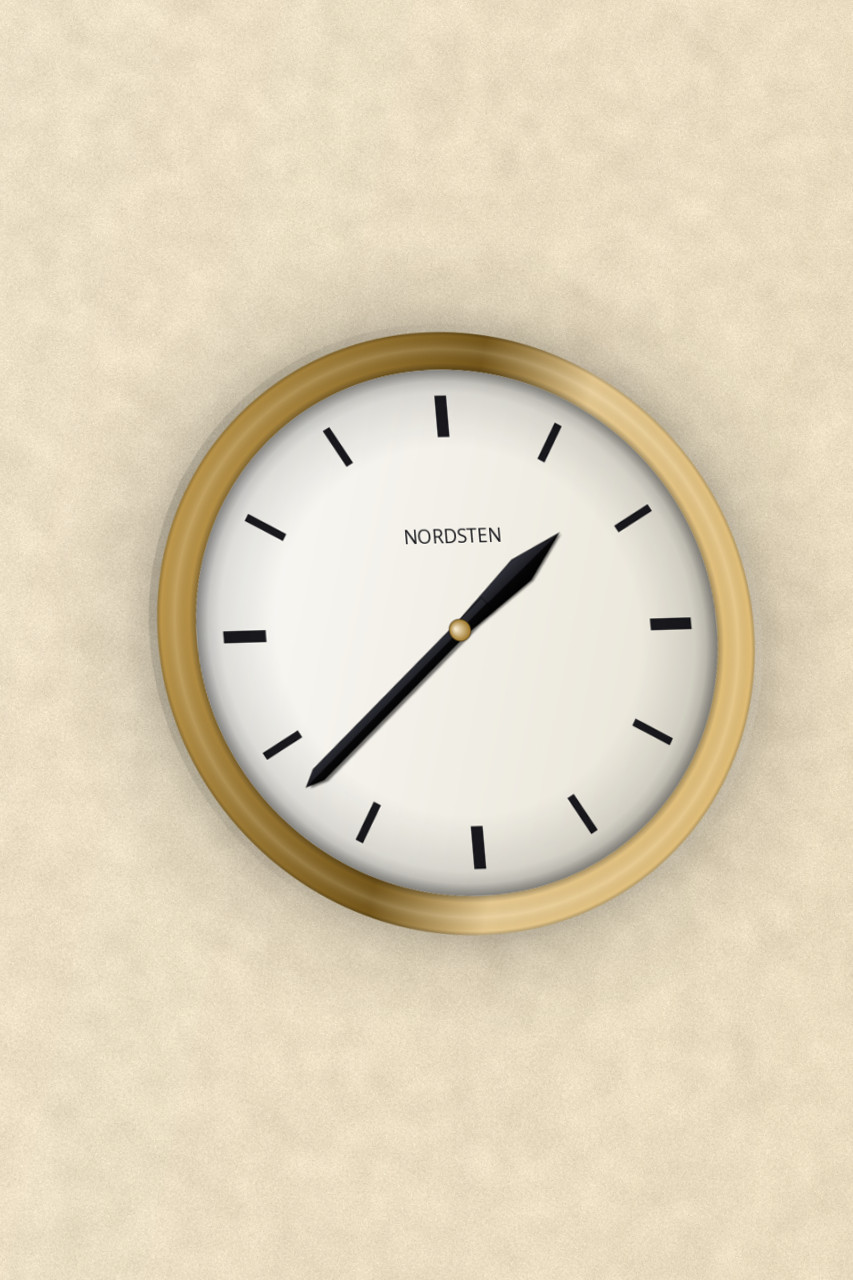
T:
**1:38**
